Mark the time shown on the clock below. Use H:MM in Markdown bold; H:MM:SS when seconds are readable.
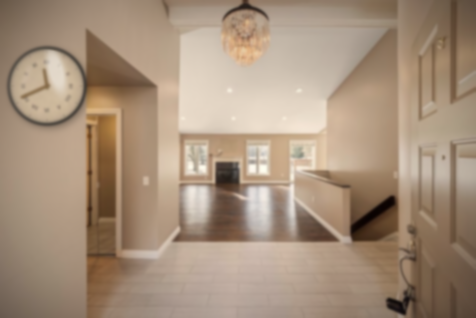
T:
**11:41**
